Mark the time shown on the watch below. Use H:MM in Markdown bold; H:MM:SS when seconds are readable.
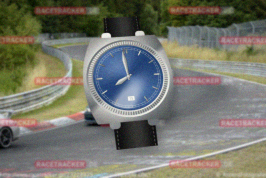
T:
**7:59**
